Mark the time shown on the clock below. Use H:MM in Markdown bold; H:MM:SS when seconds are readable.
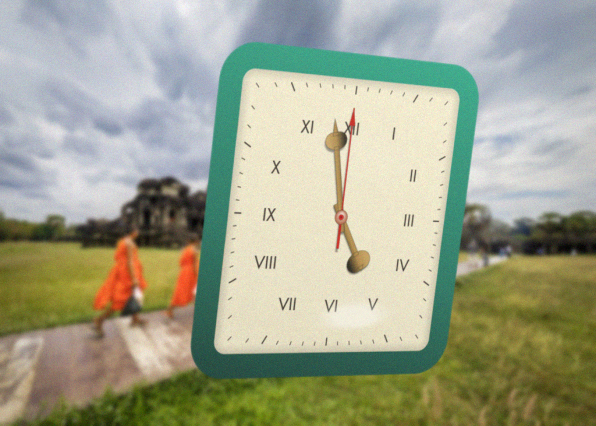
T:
**4:58:00**
